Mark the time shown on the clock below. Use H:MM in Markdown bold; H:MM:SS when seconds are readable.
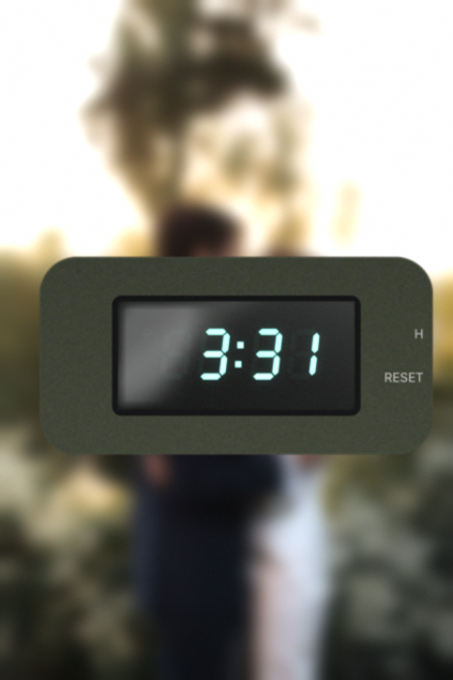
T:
**3:31**
